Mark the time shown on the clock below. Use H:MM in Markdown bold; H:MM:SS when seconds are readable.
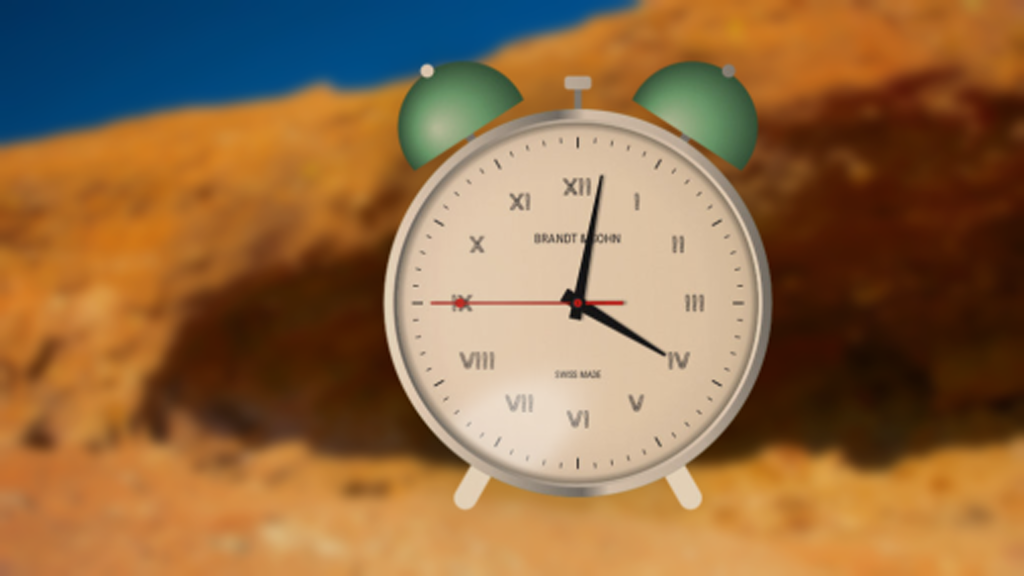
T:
**4:01:45**
